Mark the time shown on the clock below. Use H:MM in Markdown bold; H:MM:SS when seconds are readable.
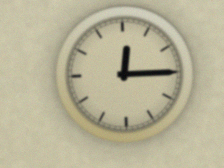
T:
**12:15**
